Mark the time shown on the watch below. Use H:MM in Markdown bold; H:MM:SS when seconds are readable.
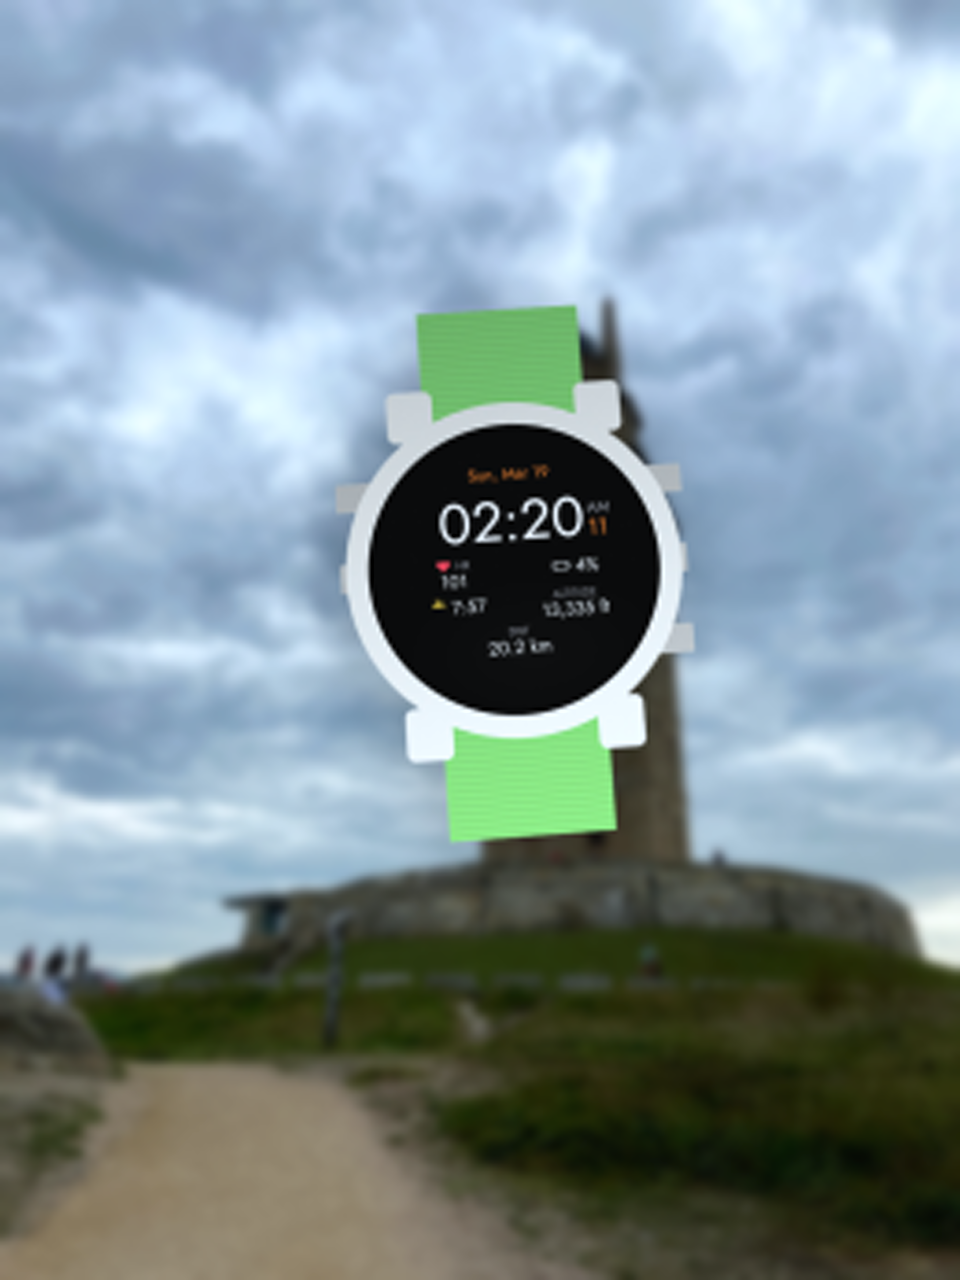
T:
**2:20**
